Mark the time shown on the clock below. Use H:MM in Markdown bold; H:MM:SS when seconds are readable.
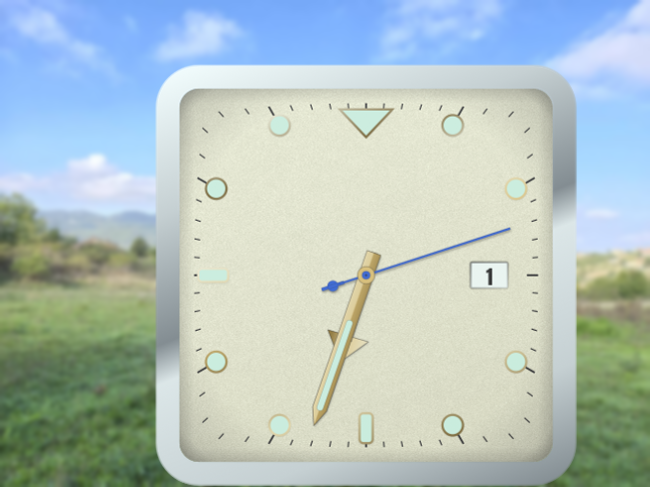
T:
**6:33:12**
